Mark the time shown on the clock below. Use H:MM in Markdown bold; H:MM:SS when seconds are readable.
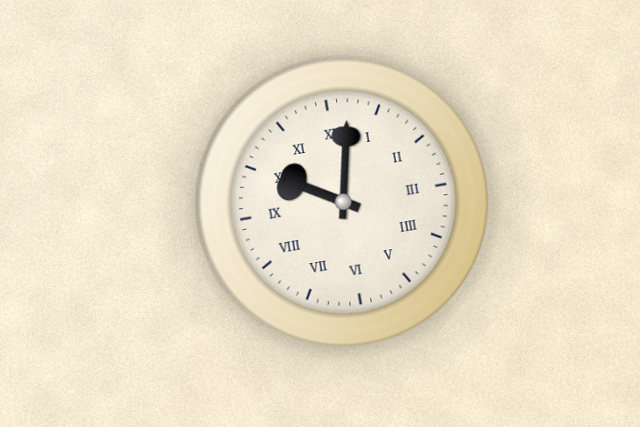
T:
**10:02**
